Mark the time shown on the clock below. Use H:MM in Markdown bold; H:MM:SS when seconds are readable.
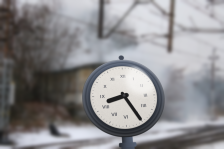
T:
**8:25**
